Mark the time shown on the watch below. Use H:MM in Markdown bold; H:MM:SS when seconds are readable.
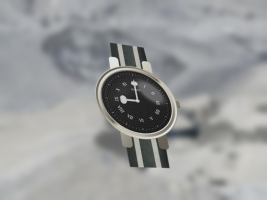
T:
**9:00**
